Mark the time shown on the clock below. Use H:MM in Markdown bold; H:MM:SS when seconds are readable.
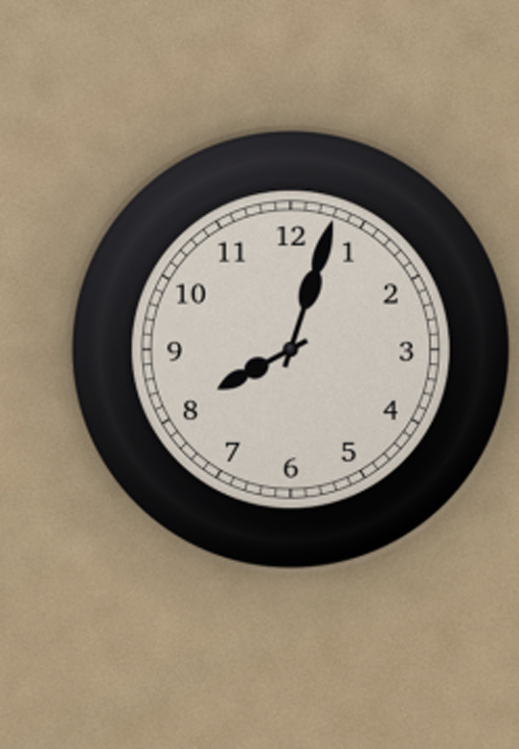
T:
**8:03**
